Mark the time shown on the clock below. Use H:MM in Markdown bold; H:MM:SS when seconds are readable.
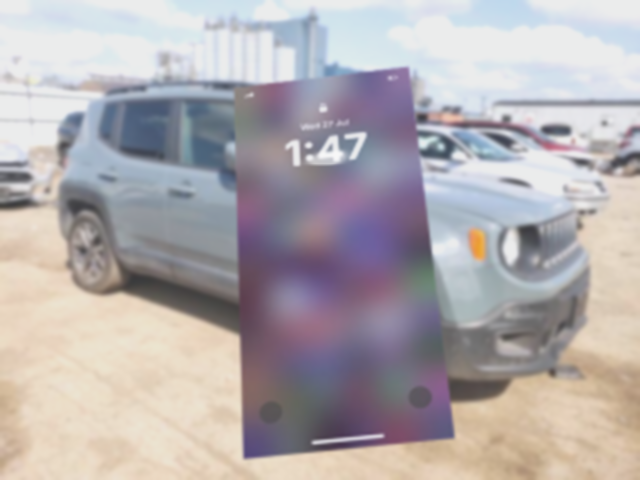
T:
**1:47**
